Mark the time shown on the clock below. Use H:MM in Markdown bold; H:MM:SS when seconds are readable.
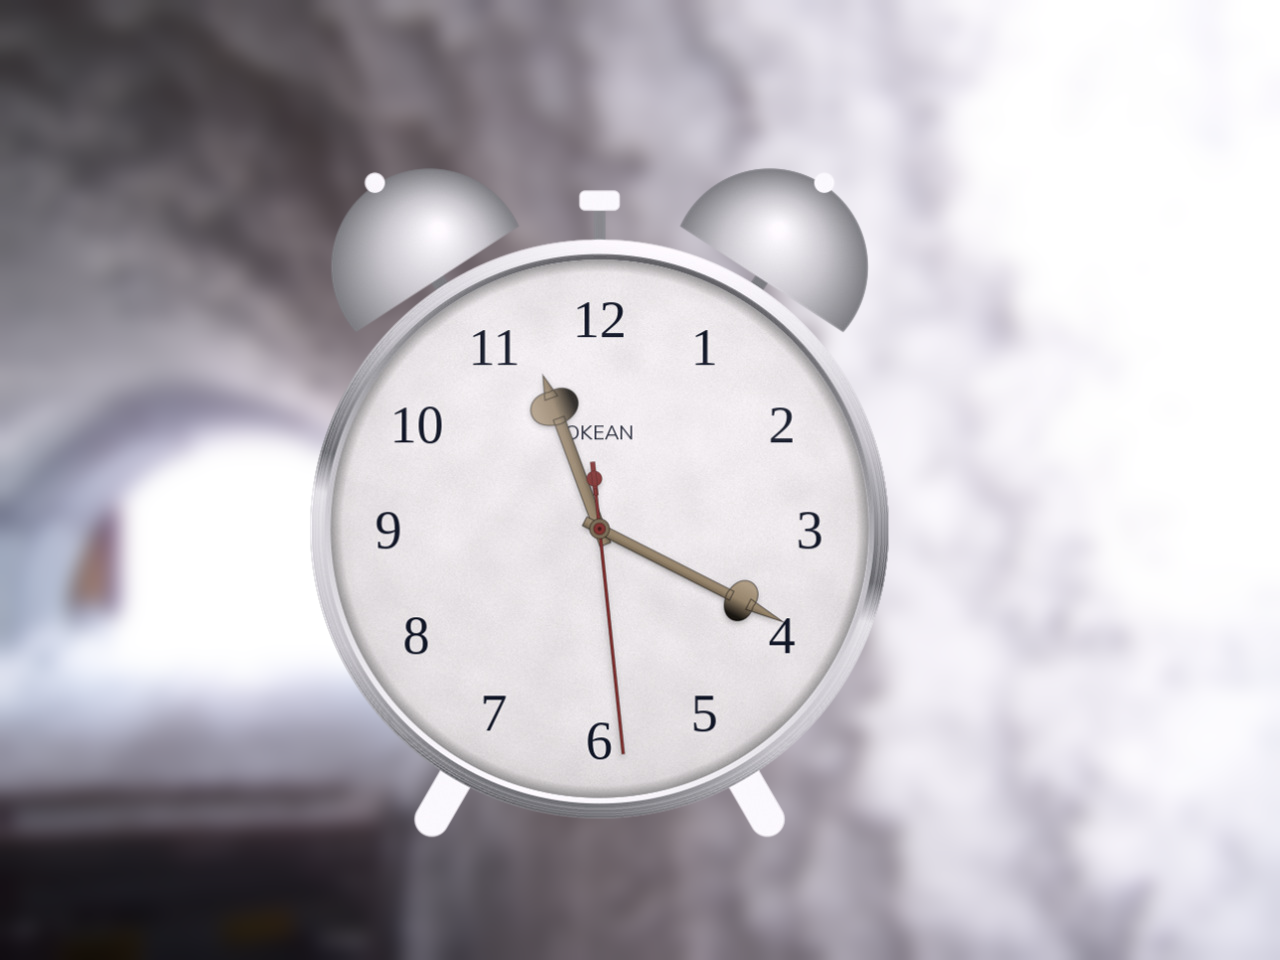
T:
**11:19:29**
